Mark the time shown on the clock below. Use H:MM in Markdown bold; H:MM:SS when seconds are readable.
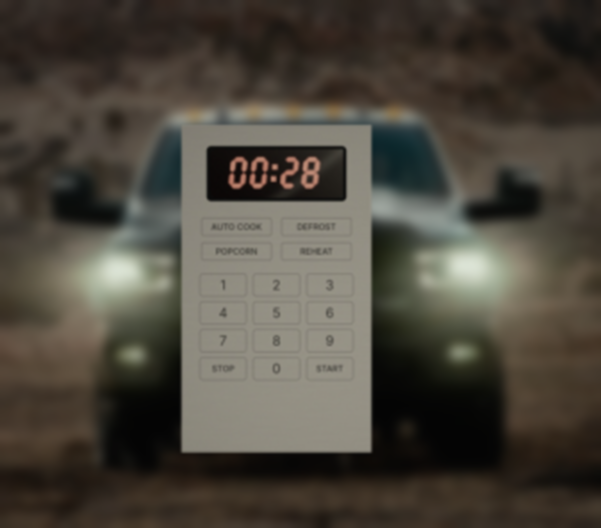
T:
**0:28**
